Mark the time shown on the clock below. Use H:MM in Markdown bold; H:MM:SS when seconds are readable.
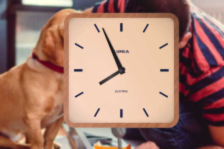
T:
**7:56**
